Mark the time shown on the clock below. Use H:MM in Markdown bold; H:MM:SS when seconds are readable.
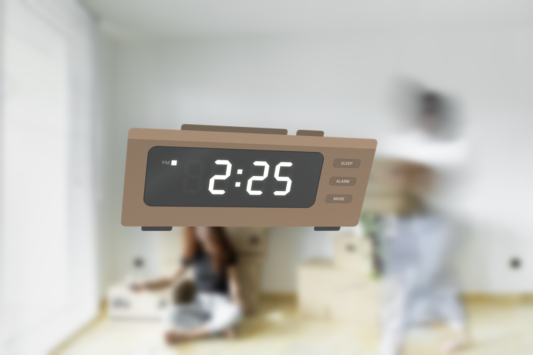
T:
**2:25**
